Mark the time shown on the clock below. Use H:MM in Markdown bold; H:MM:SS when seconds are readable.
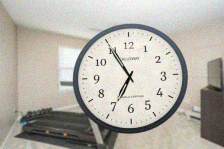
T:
**6:55**
